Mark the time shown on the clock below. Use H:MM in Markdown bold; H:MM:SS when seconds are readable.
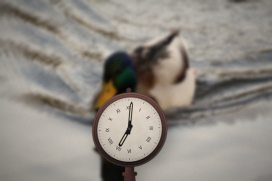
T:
**7:01**
